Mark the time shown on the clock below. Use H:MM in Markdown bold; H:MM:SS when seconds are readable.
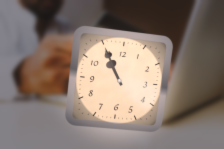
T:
**10:55**
